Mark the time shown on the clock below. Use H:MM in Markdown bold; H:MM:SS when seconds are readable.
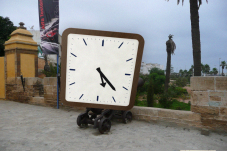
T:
**5:23**
